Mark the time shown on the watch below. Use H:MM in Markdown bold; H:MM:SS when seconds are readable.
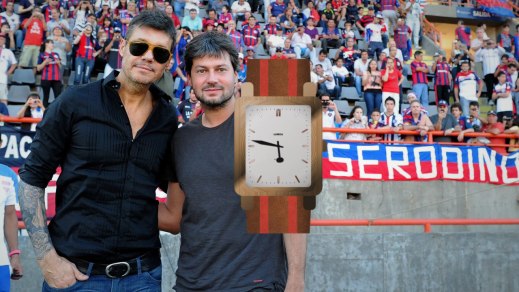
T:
**5:47**
